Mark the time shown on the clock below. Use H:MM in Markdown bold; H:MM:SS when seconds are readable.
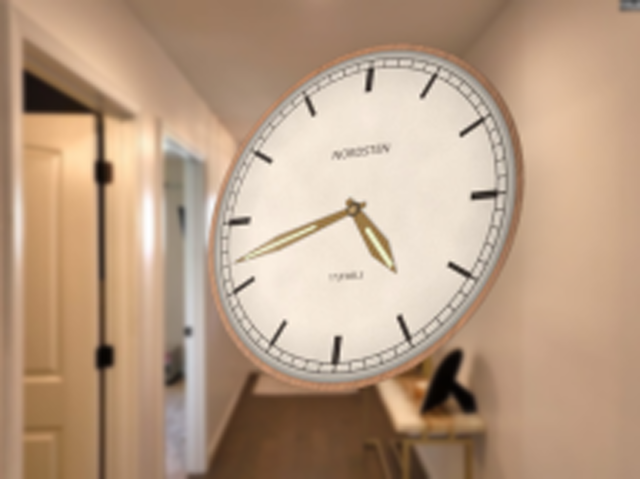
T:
**4:42**
